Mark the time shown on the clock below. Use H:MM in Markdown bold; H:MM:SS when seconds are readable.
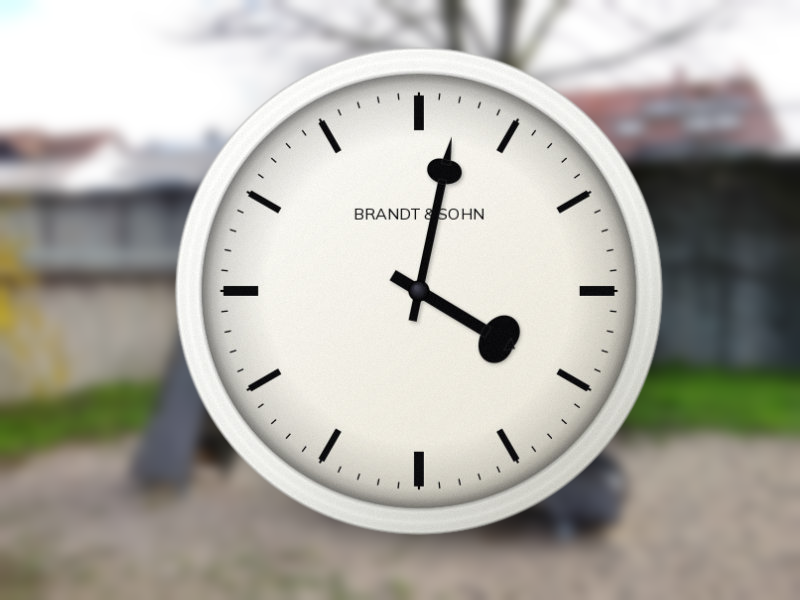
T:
**4:02**
